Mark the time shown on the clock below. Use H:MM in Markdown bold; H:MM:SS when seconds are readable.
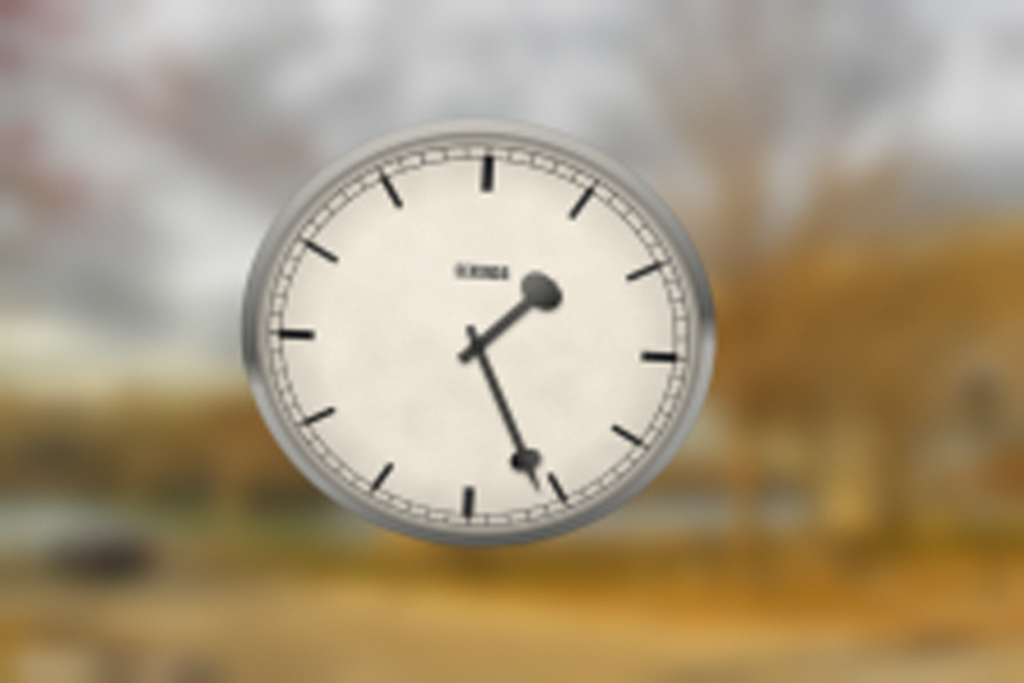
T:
**1:26**
